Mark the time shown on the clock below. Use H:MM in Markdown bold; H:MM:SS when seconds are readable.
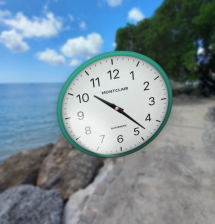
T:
**10:23**
